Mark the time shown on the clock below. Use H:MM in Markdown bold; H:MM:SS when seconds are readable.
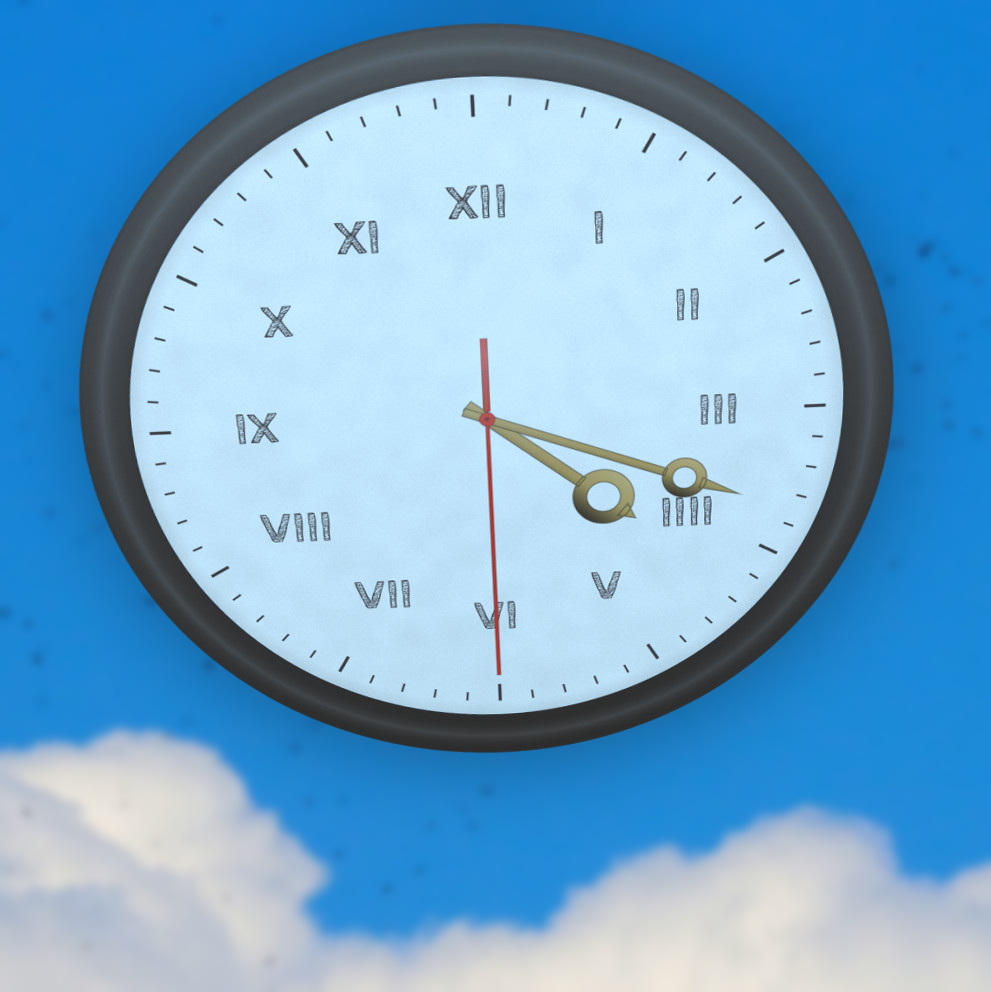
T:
**4:18:30**
